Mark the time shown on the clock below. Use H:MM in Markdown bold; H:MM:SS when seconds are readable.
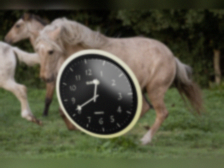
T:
**12:41**
